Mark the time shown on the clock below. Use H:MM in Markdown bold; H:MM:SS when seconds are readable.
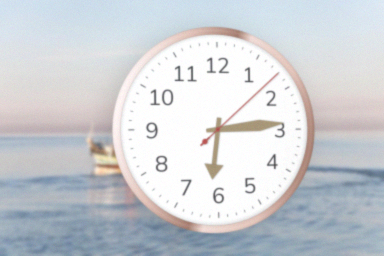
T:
**6:14:08**
